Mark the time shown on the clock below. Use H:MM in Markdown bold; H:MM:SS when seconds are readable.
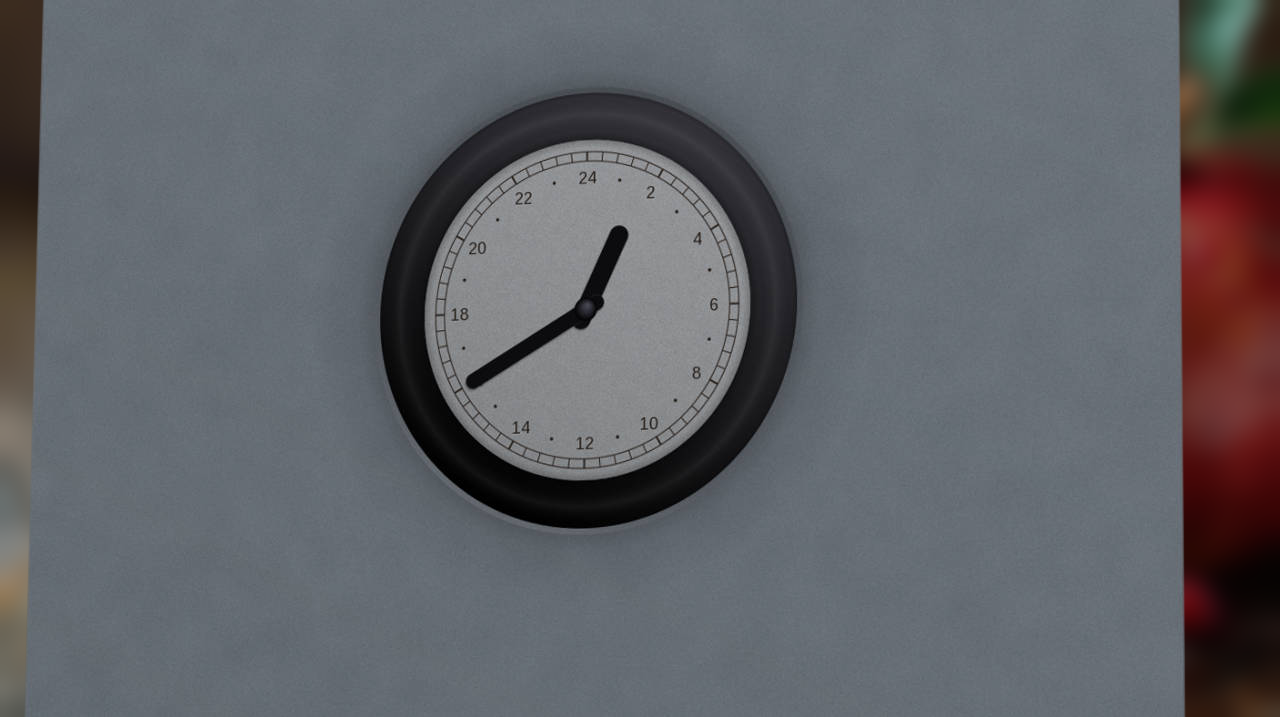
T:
**1:40**
